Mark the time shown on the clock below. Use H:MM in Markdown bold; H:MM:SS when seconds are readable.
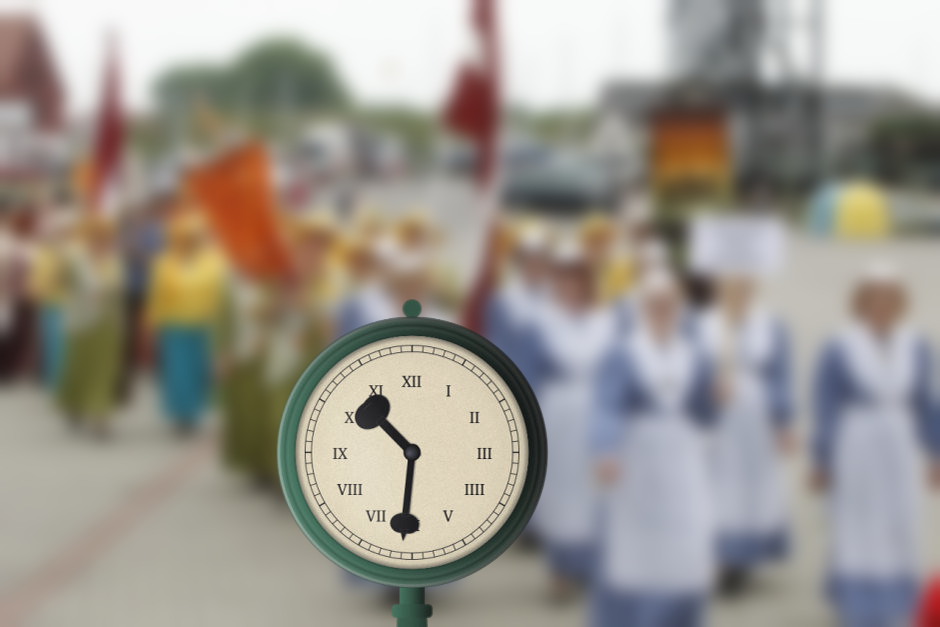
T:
**10:31**
